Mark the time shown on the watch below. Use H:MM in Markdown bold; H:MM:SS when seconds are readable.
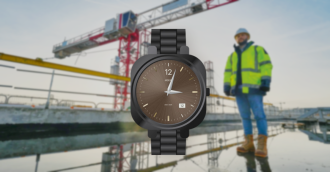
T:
**3:03**
